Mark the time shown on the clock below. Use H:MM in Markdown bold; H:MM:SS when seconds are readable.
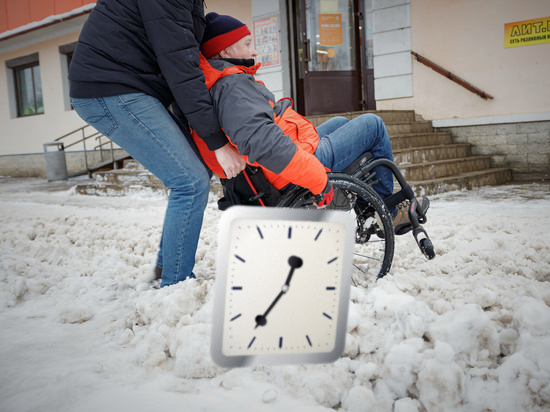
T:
**12:36**
